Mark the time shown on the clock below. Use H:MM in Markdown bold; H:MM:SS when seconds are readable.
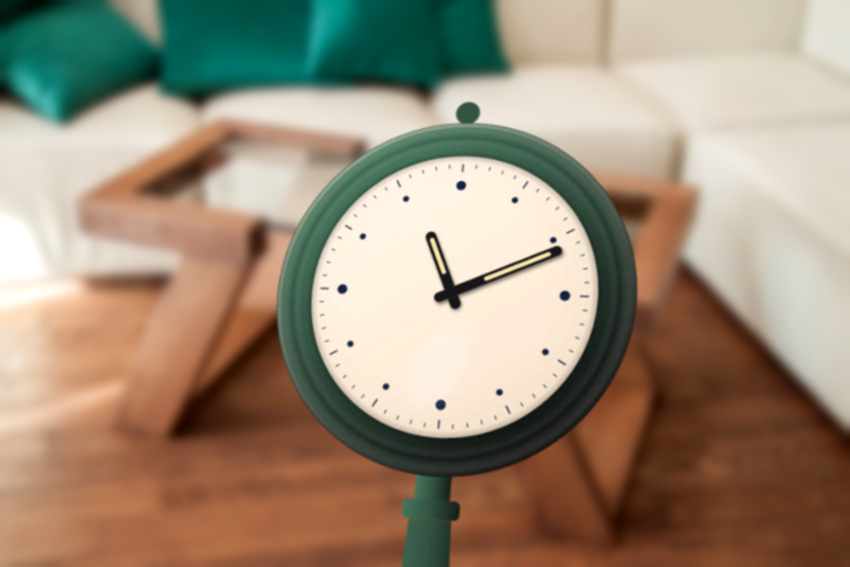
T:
**11:11**
